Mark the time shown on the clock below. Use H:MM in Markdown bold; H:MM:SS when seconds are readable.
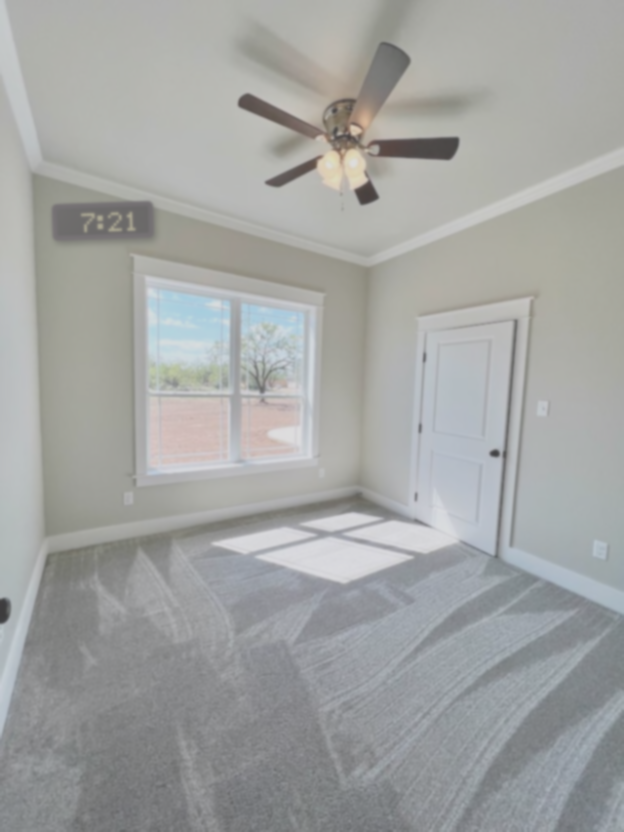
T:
**7:21**
